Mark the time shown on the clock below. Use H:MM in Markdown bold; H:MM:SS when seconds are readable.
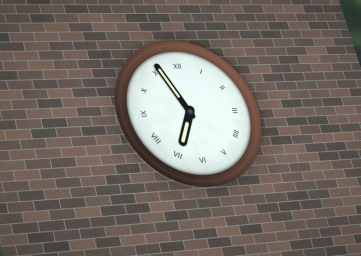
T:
**6:56**
